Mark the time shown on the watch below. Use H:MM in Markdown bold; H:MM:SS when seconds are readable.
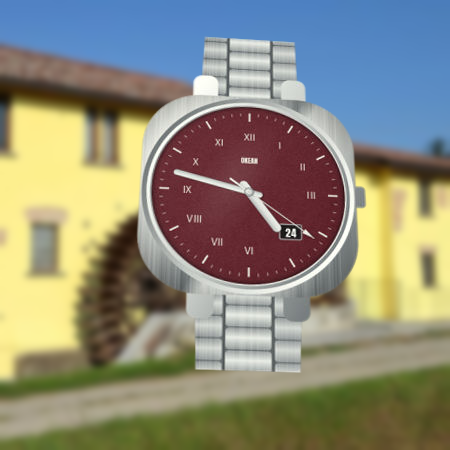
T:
**4:47:21**
